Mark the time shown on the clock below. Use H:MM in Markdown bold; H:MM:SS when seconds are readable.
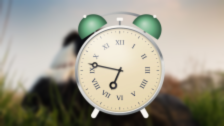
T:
**6:47**
